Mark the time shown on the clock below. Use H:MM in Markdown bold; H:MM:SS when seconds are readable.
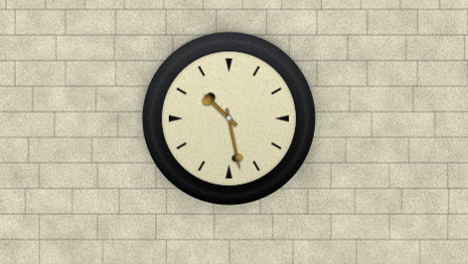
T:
**10:28**
